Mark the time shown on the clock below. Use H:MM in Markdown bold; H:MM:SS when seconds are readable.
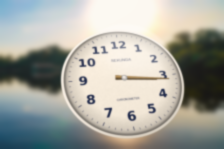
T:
**3:16**
